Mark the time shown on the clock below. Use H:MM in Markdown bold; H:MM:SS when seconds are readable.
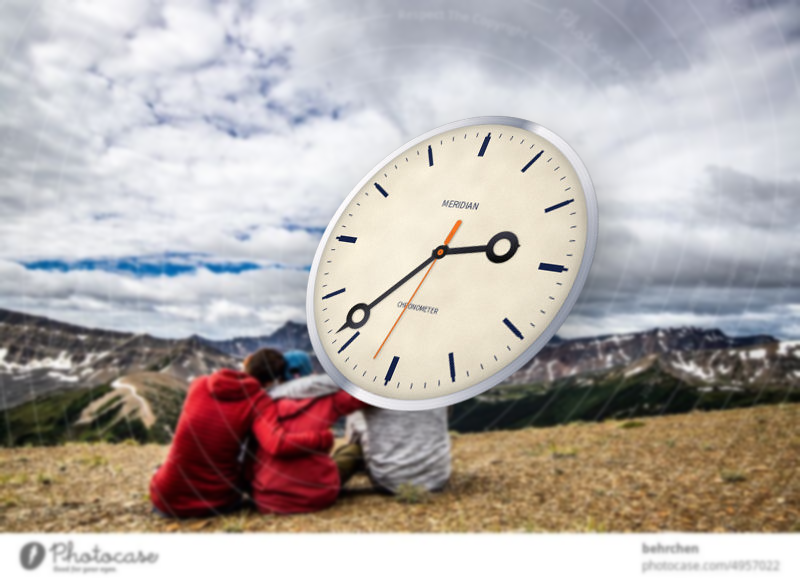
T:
**2:36:32**
